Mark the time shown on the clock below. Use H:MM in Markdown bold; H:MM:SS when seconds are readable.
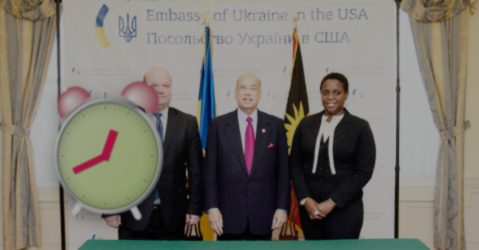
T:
**12:41**
